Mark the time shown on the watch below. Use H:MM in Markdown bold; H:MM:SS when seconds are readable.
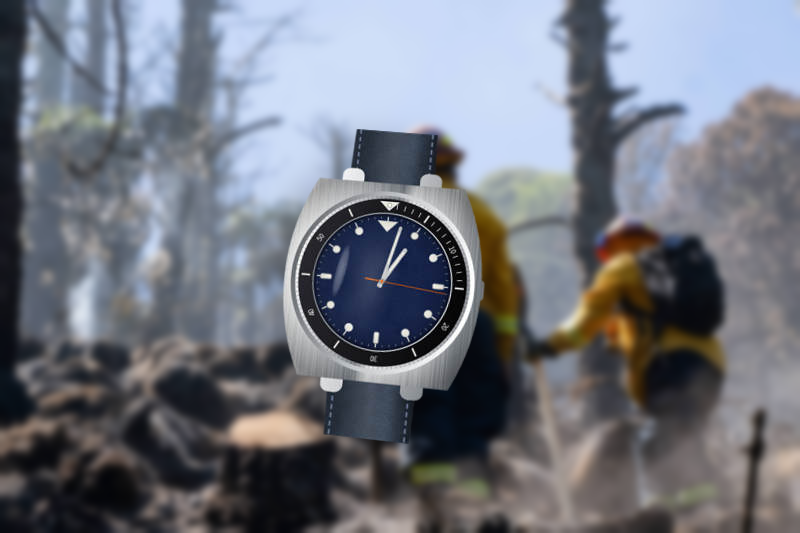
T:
**1:02:16**
